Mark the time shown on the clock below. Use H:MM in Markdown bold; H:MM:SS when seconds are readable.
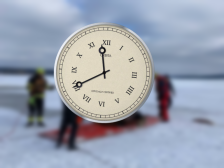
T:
**11:40**
